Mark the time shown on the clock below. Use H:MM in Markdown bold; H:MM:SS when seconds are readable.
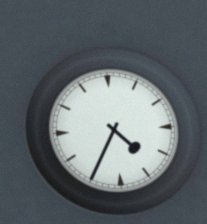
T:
**4:35**
